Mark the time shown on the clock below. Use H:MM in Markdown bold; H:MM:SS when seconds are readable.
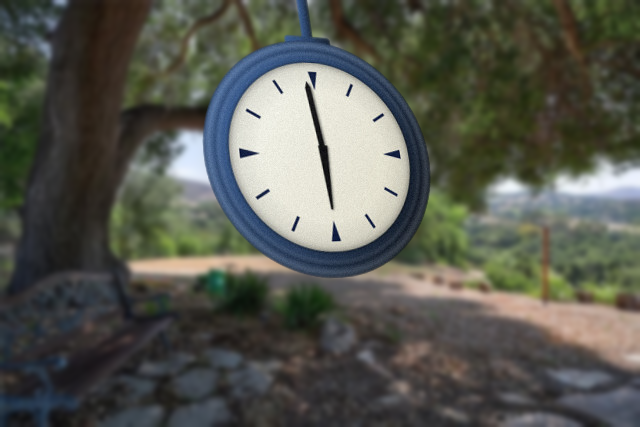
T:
**5:59**
